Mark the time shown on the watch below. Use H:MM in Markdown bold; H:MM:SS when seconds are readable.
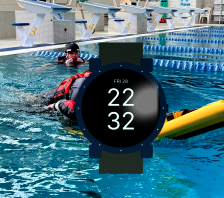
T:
**22:32**
